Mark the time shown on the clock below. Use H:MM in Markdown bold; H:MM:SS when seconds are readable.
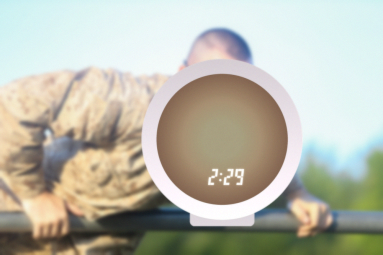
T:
**2:29**
